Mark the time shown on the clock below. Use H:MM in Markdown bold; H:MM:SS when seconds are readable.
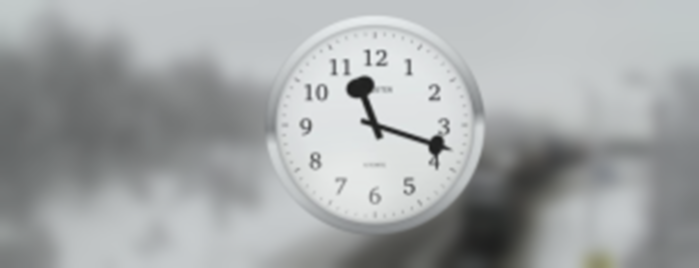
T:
**11:18**
